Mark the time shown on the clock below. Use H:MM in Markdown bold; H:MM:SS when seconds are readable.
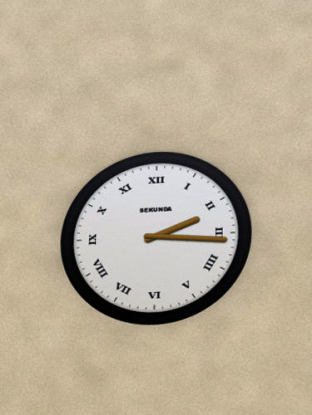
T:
**2:16**
